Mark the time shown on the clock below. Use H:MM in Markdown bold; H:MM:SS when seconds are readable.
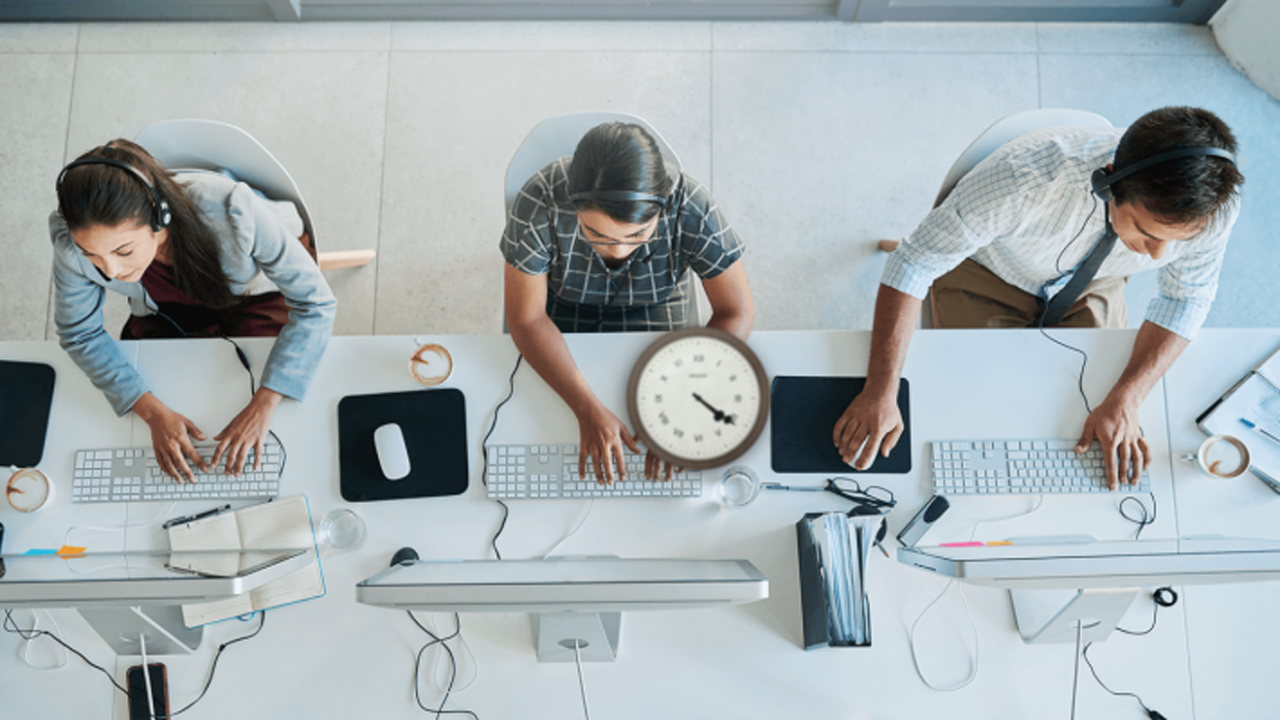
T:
**4:21**
